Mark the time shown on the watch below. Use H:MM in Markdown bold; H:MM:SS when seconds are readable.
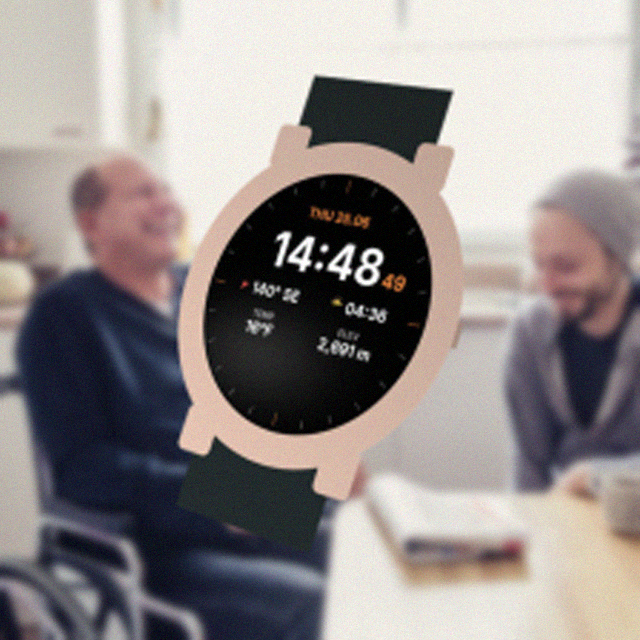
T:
**14:48**
